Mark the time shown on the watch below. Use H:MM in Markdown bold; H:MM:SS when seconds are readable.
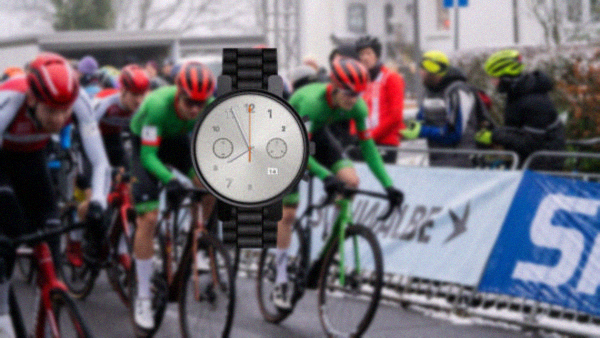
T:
**7:56**
